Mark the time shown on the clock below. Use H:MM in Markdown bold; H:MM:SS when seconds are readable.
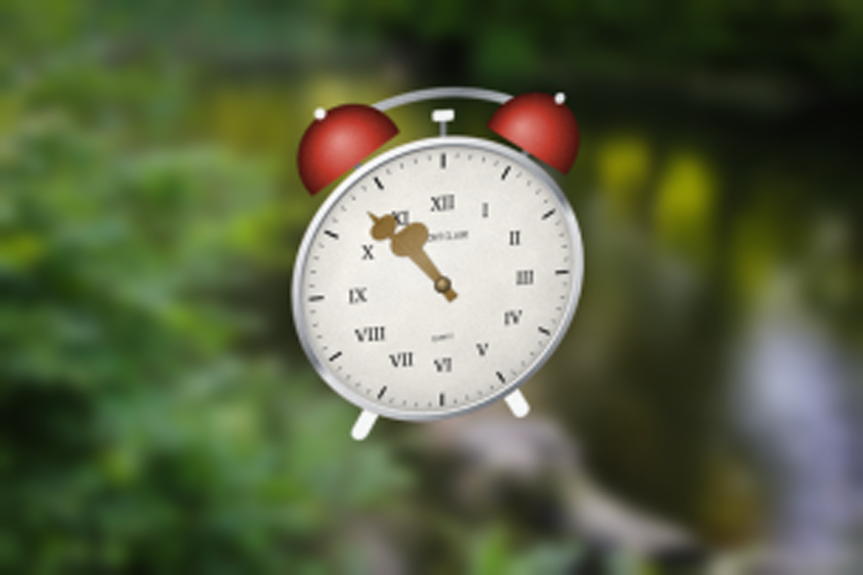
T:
**10:53**
